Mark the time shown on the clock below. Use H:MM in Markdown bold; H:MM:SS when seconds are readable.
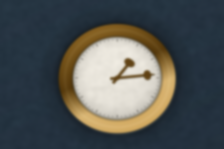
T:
**1:14**
